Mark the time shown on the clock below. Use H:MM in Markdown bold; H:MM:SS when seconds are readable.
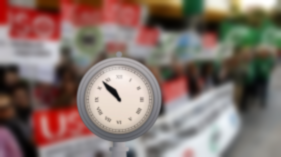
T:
**10:53**
